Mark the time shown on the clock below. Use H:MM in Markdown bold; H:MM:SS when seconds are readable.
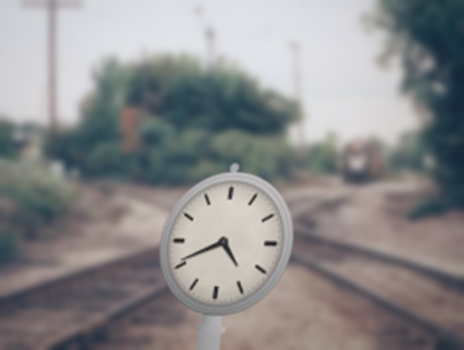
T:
**4:41**
